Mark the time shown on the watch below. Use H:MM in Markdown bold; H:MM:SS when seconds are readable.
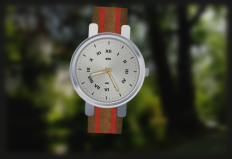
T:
**8:25**
